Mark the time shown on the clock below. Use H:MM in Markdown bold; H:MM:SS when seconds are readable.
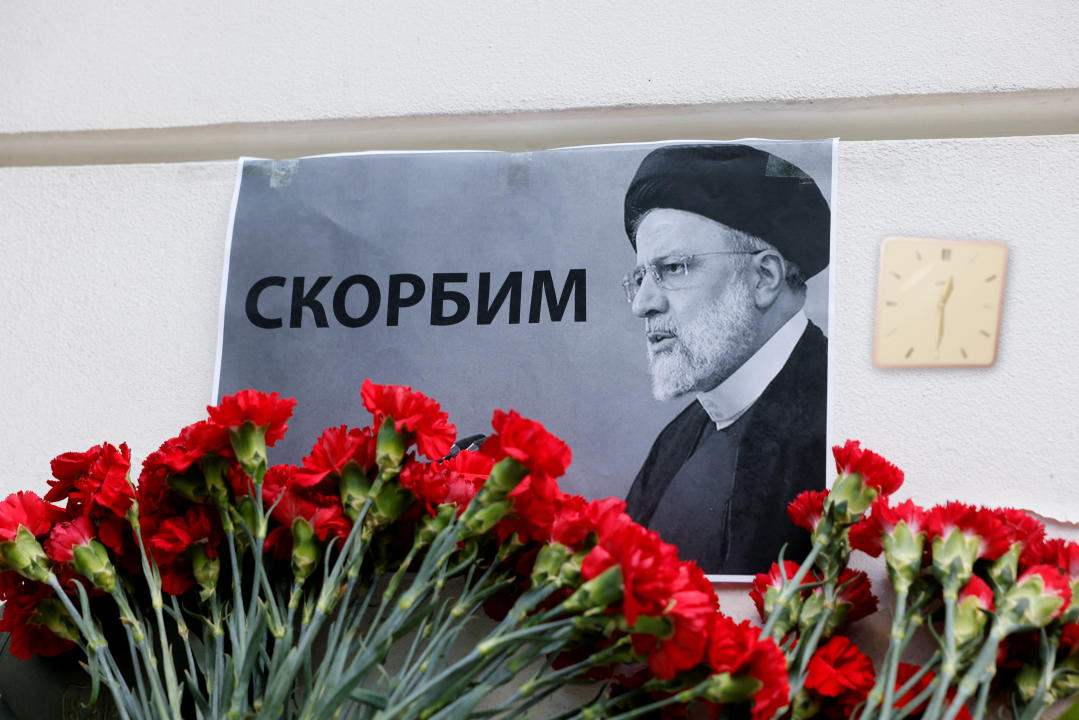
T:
**12:30**
